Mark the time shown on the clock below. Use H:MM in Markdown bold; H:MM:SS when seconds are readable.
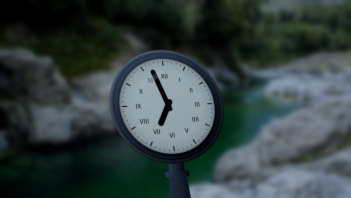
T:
**6:57**
